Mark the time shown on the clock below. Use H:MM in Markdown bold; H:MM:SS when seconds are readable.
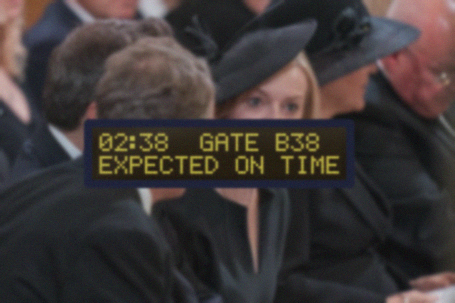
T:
**2:38**
